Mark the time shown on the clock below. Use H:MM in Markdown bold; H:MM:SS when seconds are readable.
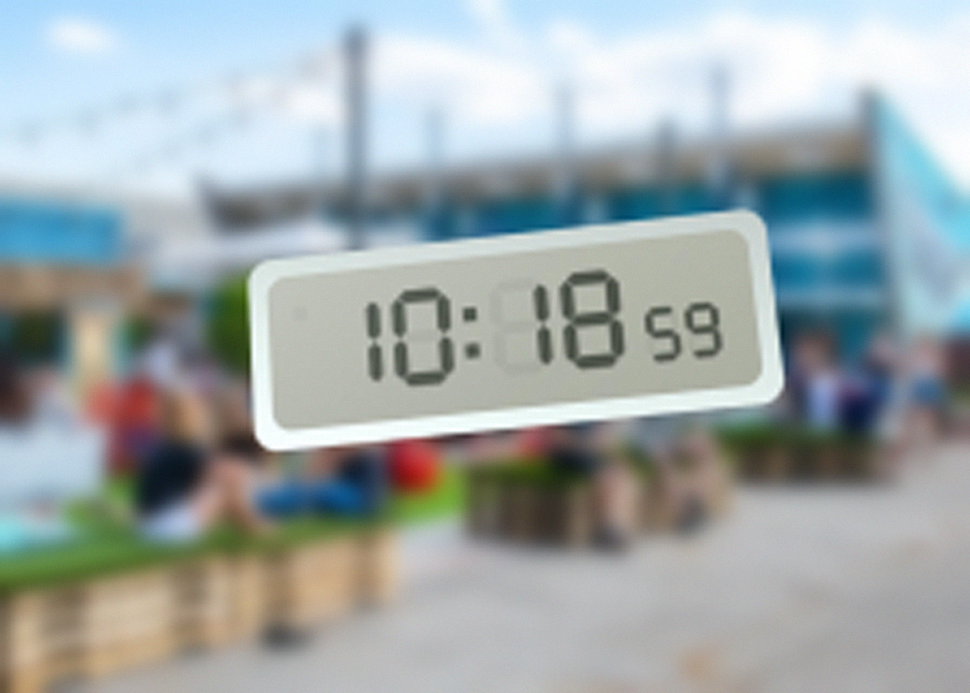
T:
**10:18:59**
